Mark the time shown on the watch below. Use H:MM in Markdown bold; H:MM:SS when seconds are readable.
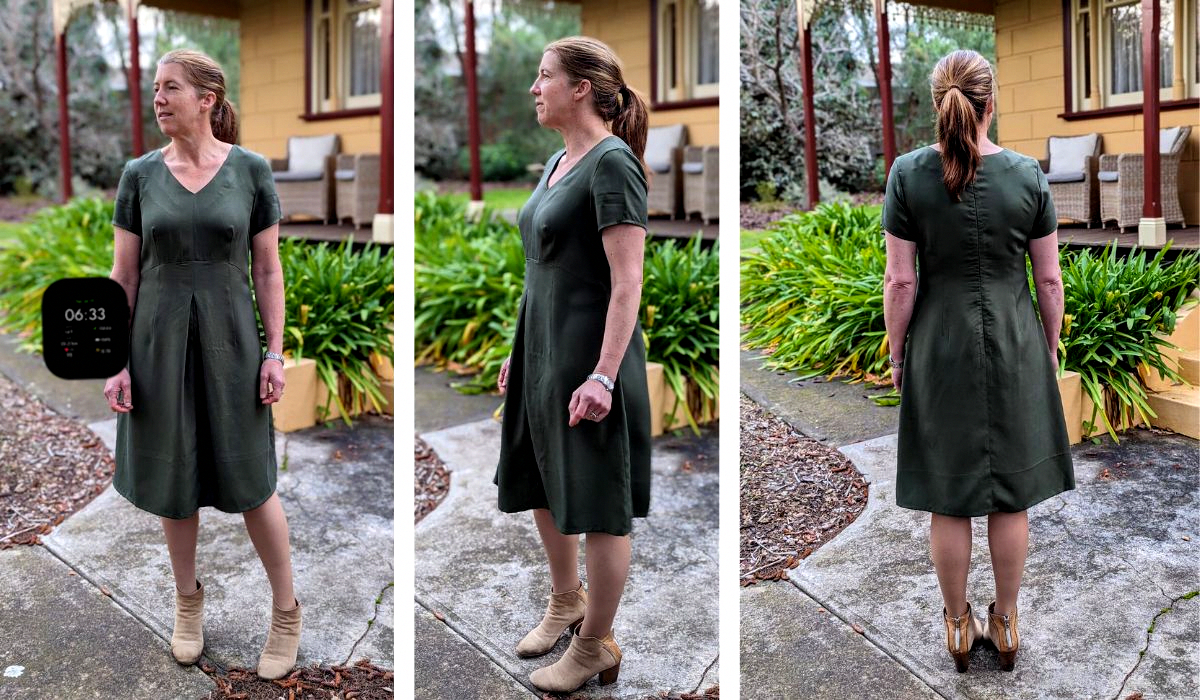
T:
**6:33**
